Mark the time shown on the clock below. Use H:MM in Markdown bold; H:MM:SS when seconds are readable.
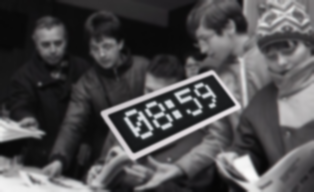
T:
**8:59**
